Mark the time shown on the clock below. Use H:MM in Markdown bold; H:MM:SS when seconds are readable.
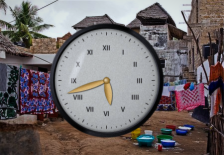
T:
**5:42**
